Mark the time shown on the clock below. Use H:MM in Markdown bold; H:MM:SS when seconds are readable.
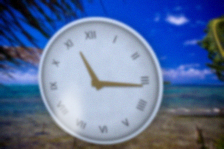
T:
**11:16**
